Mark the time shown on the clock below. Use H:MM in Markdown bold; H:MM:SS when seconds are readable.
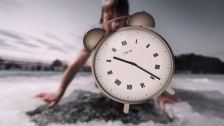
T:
**10:24**
